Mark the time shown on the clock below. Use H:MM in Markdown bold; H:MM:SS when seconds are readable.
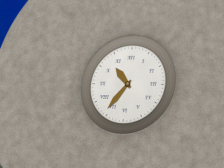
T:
**10:36**
